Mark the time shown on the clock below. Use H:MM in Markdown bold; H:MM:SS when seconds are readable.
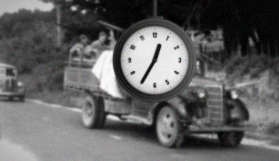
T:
**12:35**
